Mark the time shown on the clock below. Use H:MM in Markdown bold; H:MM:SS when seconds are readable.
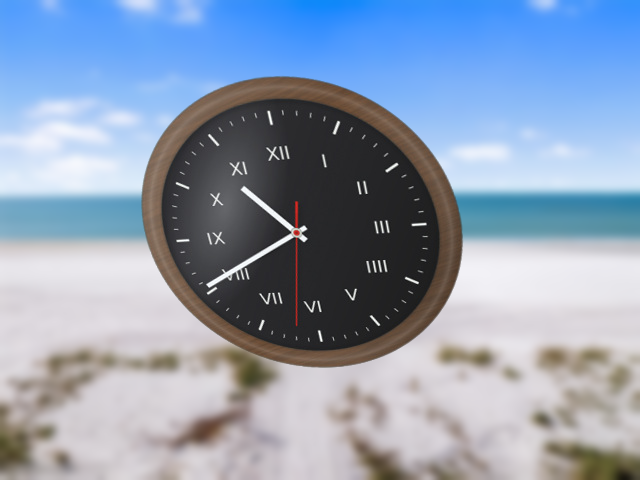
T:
**10:40:32**
